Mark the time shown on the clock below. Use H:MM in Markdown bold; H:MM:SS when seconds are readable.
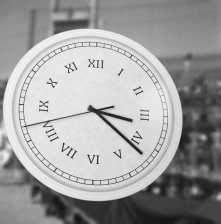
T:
**3:21:42**
